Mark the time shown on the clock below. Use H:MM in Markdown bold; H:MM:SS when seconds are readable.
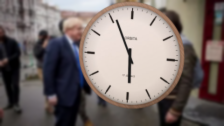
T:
**5:56**
